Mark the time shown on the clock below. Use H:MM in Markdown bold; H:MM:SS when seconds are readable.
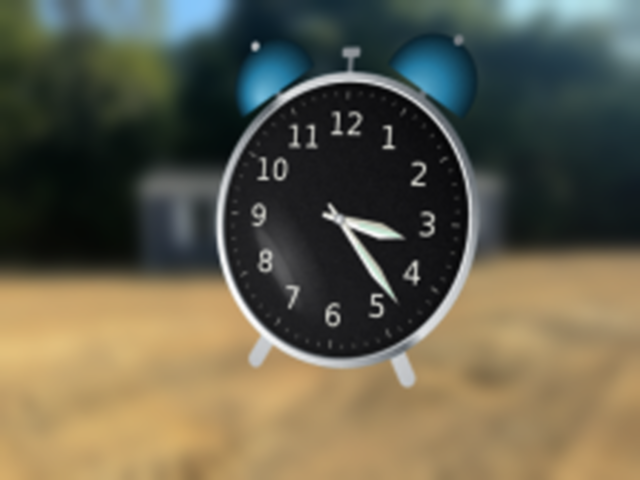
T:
**3:23**
